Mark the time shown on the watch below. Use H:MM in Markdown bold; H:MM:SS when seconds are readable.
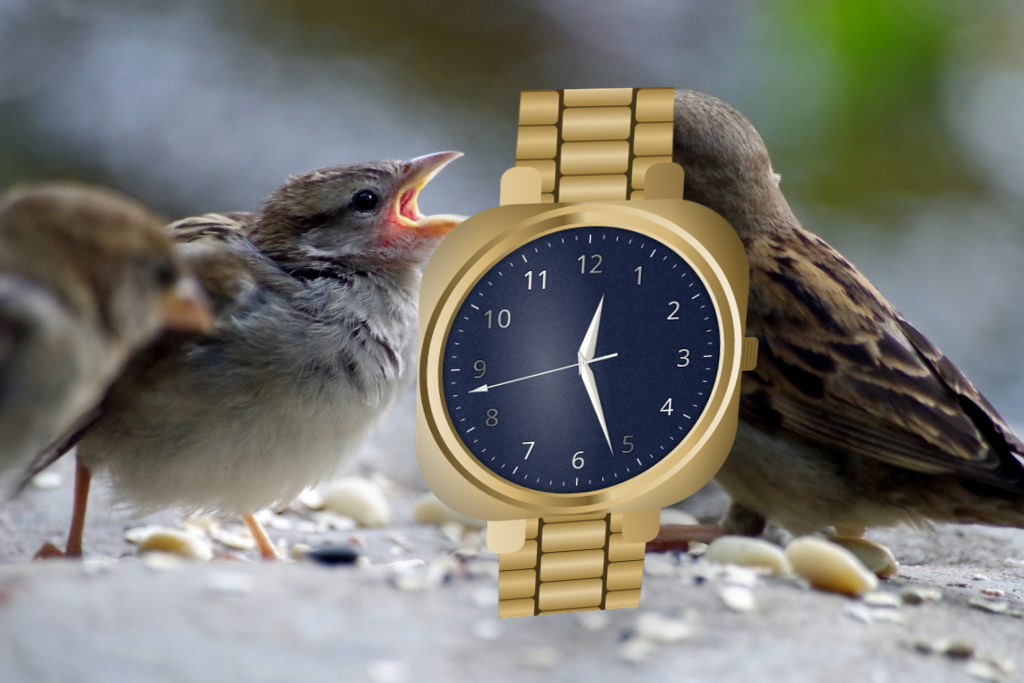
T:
**12:26:43**
